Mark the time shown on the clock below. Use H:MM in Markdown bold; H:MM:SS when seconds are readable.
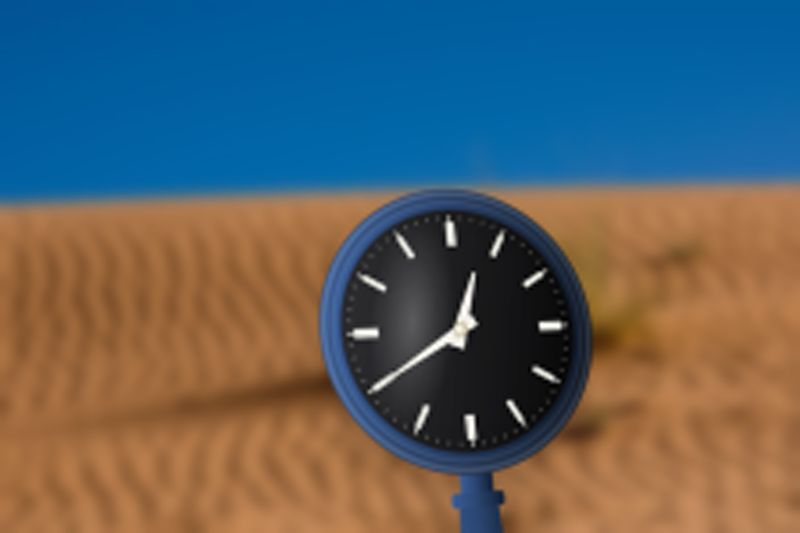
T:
**12:40**
